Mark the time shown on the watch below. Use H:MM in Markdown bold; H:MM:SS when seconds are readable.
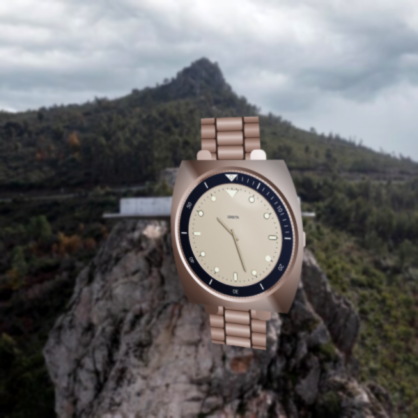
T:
**10:27**
